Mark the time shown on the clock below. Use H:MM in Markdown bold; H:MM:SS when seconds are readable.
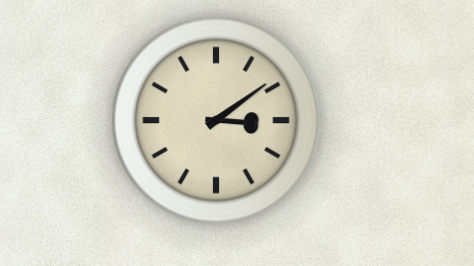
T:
**3:09**
